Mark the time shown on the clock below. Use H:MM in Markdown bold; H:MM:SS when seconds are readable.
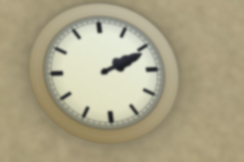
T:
**2:11**
